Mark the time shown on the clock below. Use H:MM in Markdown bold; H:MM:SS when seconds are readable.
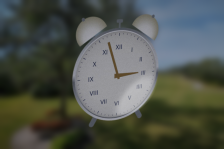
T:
**2:57**
